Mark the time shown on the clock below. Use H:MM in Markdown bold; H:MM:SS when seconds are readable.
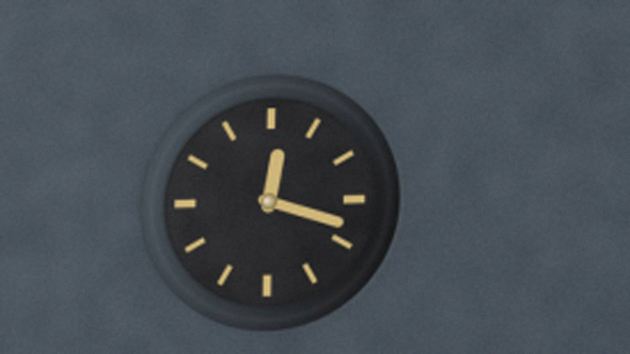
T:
**12:18**
